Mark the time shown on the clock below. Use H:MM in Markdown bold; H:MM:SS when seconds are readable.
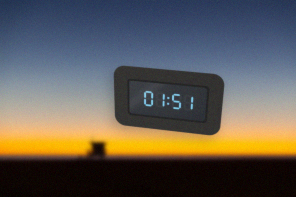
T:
**1:51**
